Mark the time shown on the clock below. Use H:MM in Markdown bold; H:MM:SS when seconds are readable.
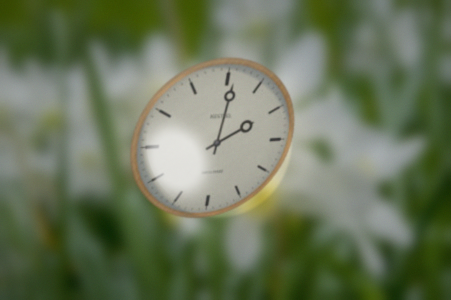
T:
**2:01**
